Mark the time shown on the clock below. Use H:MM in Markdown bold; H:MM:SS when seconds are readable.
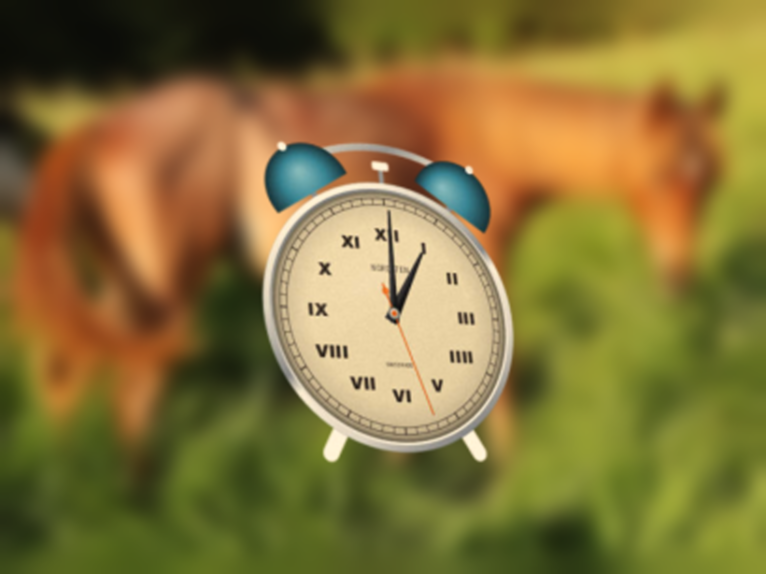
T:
**1:00:27**
